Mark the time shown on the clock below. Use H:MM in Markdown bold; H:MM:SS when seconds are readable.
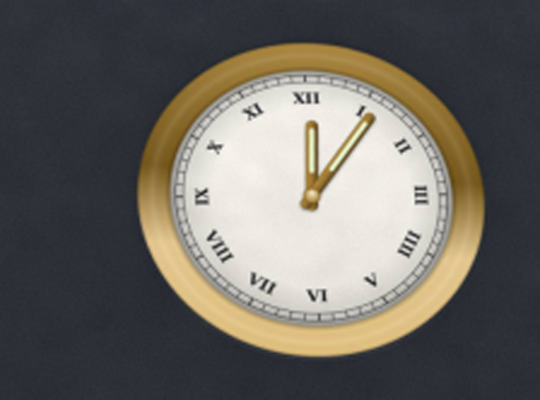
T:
**12:06**
